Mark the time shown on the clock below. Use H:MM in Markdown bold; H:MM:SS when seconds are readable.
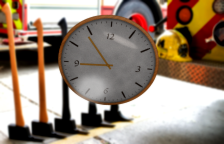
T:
**8:54**
